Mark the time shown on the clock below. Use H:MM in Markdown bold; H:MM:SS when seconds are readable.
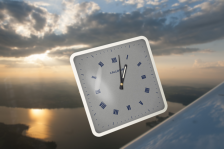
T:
**1:02**
